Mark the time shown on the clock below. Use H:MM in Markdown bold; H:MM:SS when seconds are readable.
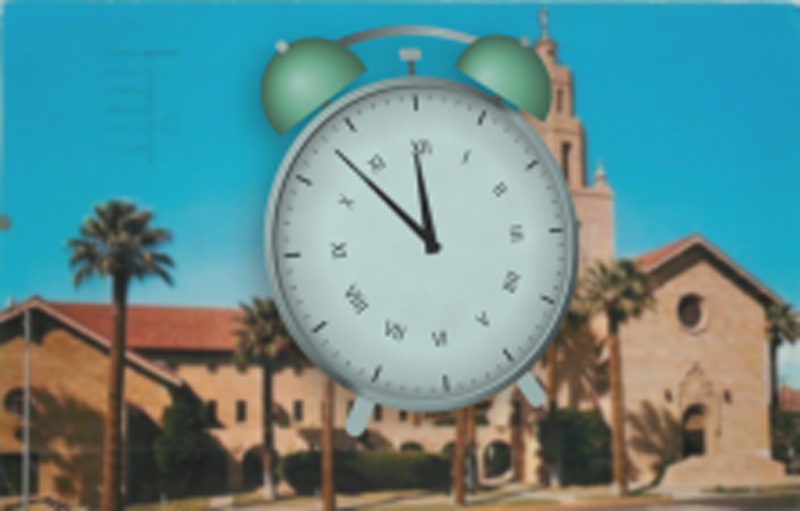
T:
**11:53**
